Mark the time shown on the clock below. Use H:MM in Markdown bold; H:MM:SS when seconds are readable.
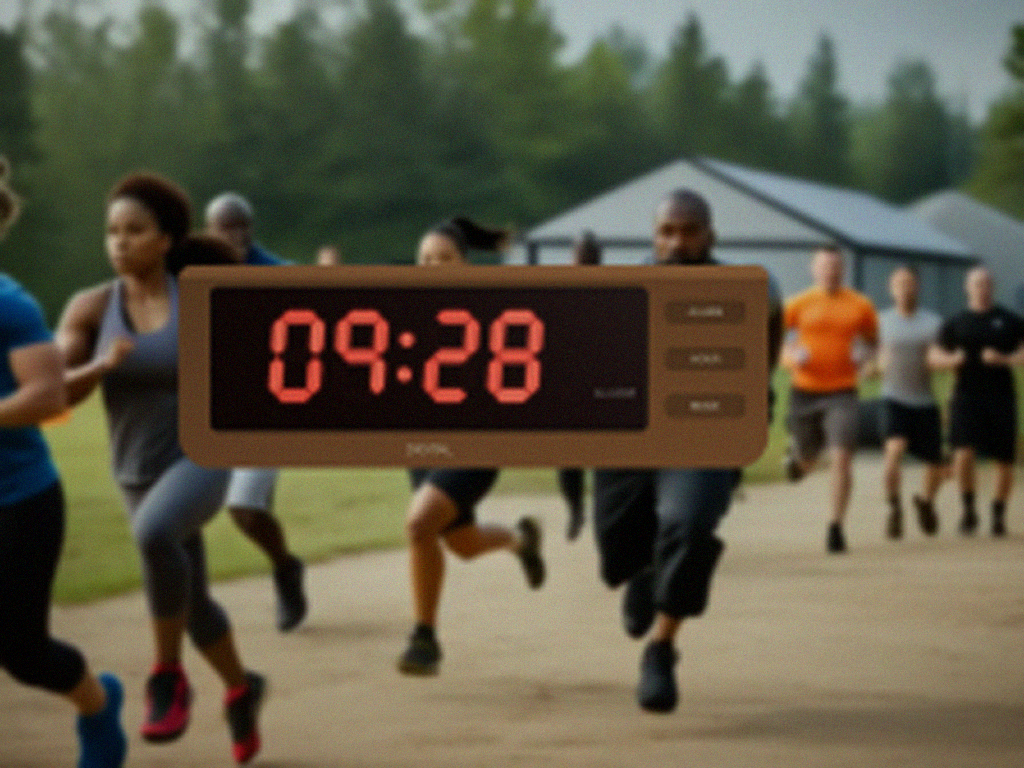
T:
**9:28**
